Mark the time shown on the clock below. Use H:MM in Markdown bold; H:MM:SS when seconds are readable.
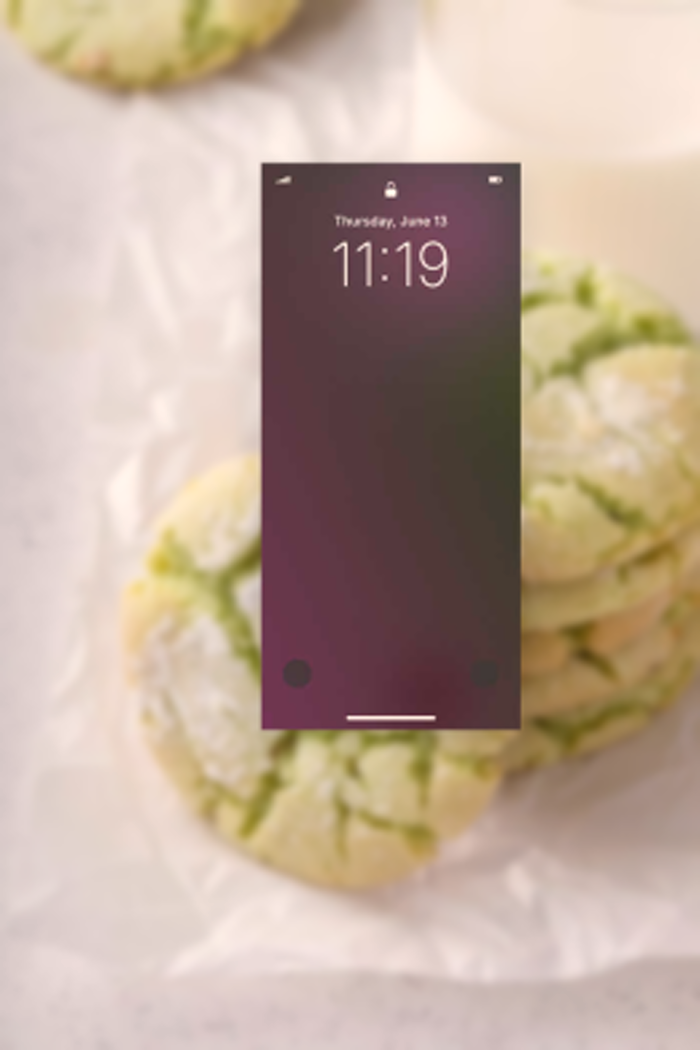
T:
**11:19**
